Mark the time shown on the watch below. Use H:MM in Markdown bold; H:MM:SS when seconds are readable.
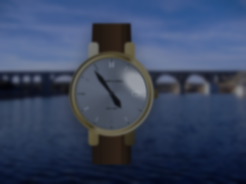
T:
**4:54**
